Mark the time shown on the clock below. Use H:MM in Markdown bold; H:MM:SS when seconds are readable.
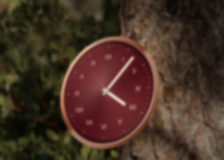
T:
**4:07**
